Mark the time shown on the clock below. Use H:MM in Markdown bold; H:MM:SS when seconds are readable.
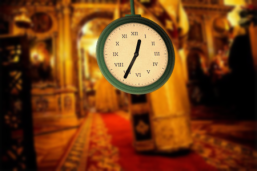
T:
**12:35**
